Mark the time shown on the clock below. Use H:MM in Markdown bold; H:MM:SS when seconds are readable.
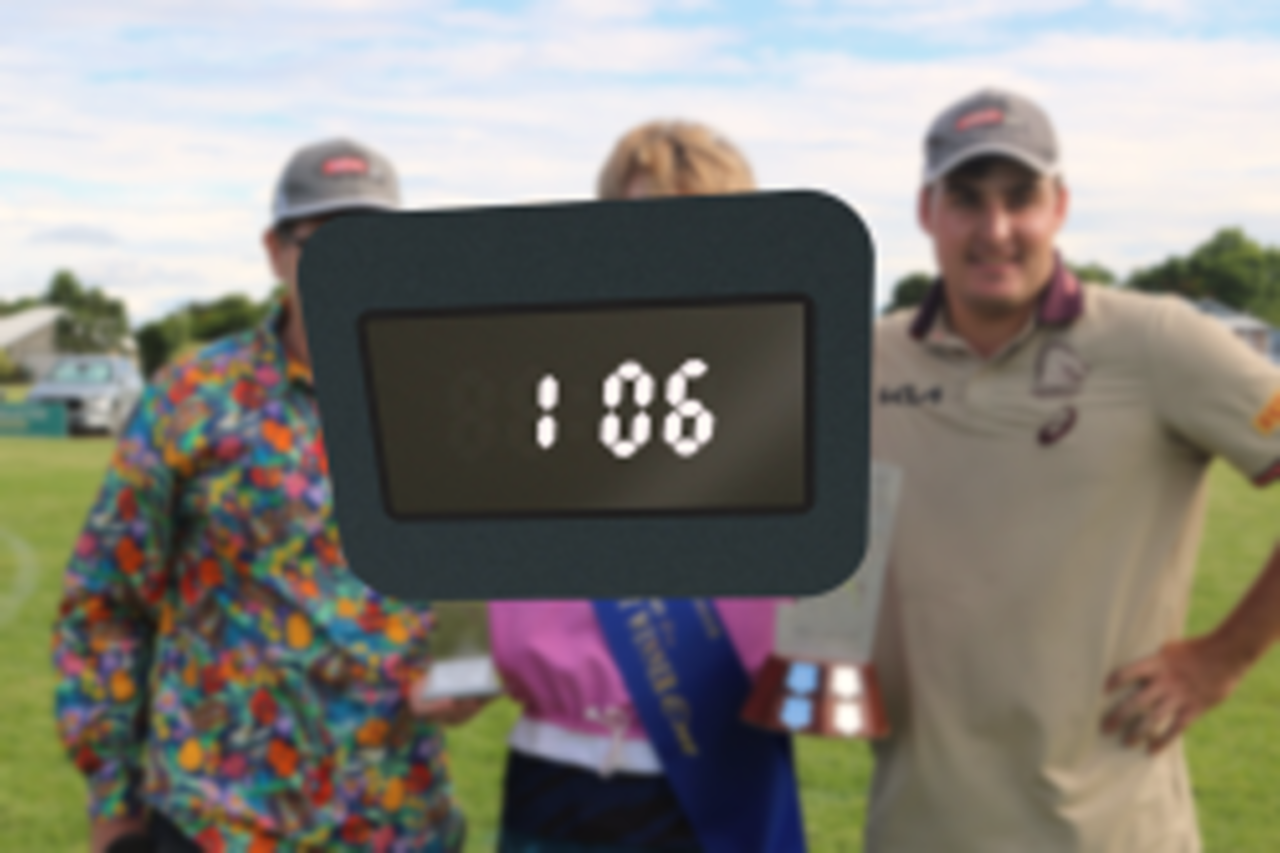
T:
**1:06**
